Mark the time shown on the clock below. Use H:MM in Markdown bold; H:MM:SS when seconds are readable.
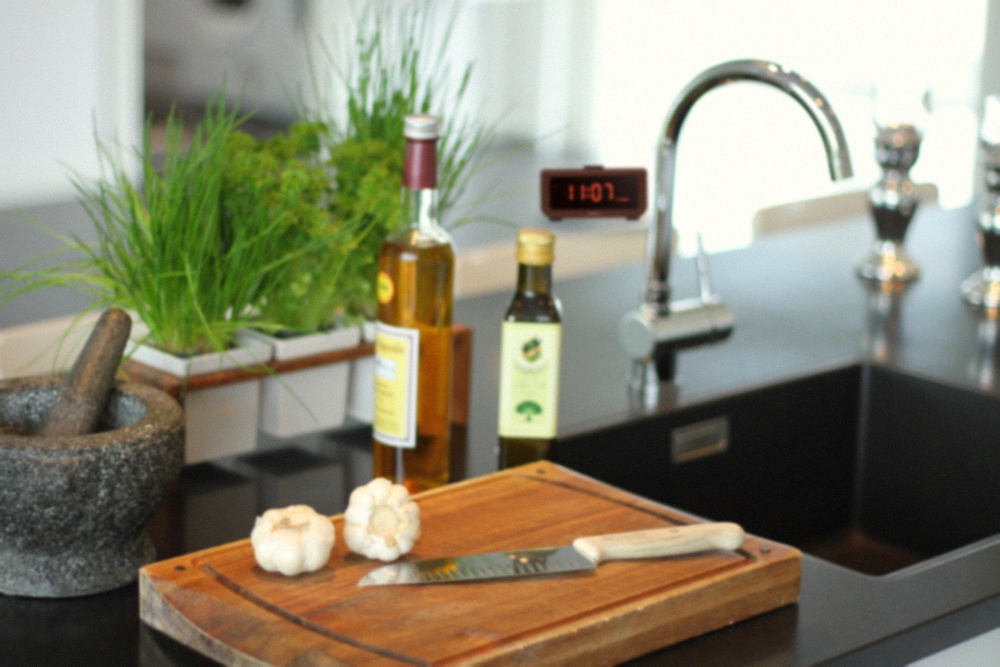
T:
**11:07**
